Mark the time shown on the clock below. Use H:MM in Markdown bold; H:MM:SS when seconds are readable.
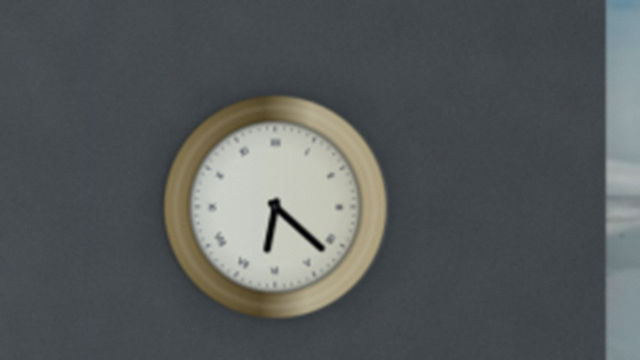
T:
**6:22**
